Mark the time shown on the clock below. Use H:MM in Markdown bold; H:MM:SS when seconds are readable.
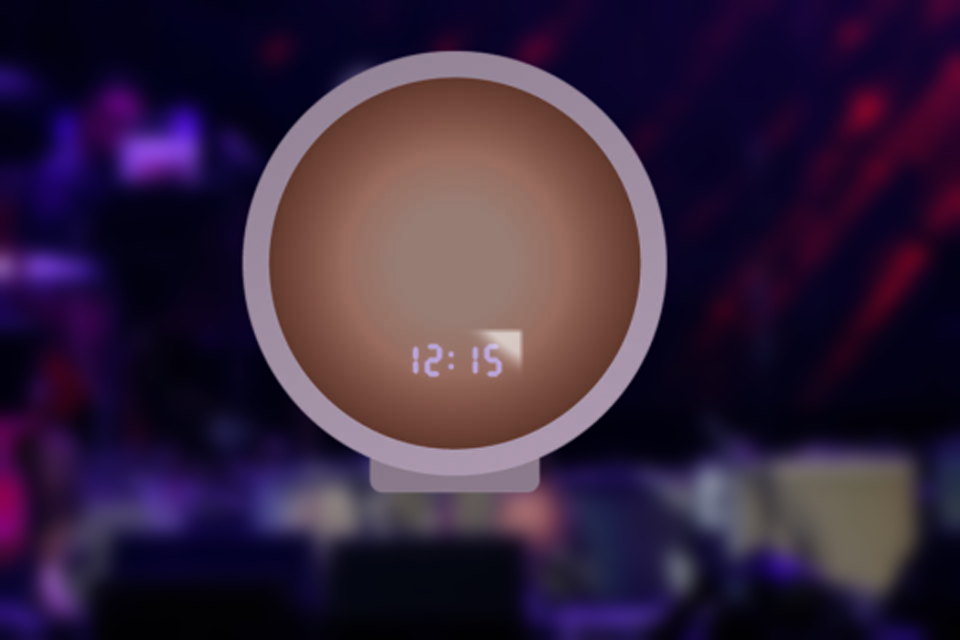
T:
**12:15**
